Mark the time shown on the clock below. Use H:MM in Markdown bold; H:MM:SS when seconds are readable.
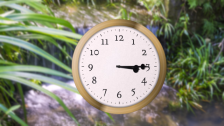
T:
**3:15**
